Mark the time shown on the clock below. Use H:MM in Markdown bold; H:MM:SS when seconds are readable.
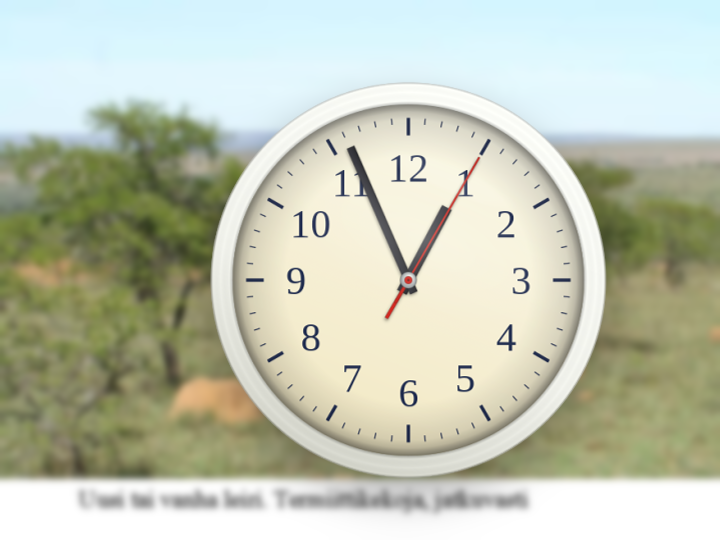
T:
**12:56:05**
